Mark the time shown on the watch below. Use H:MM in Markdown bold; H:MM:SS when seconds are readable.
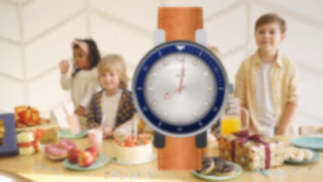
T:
**8:01**
